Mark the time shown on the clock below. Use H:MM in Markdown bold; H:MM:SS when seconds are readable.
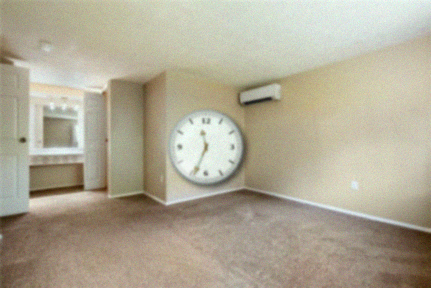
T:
**11:34**
